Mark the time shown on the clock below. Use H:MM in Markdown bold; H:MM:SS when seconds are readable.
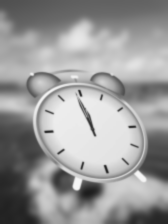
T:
**11:59**
